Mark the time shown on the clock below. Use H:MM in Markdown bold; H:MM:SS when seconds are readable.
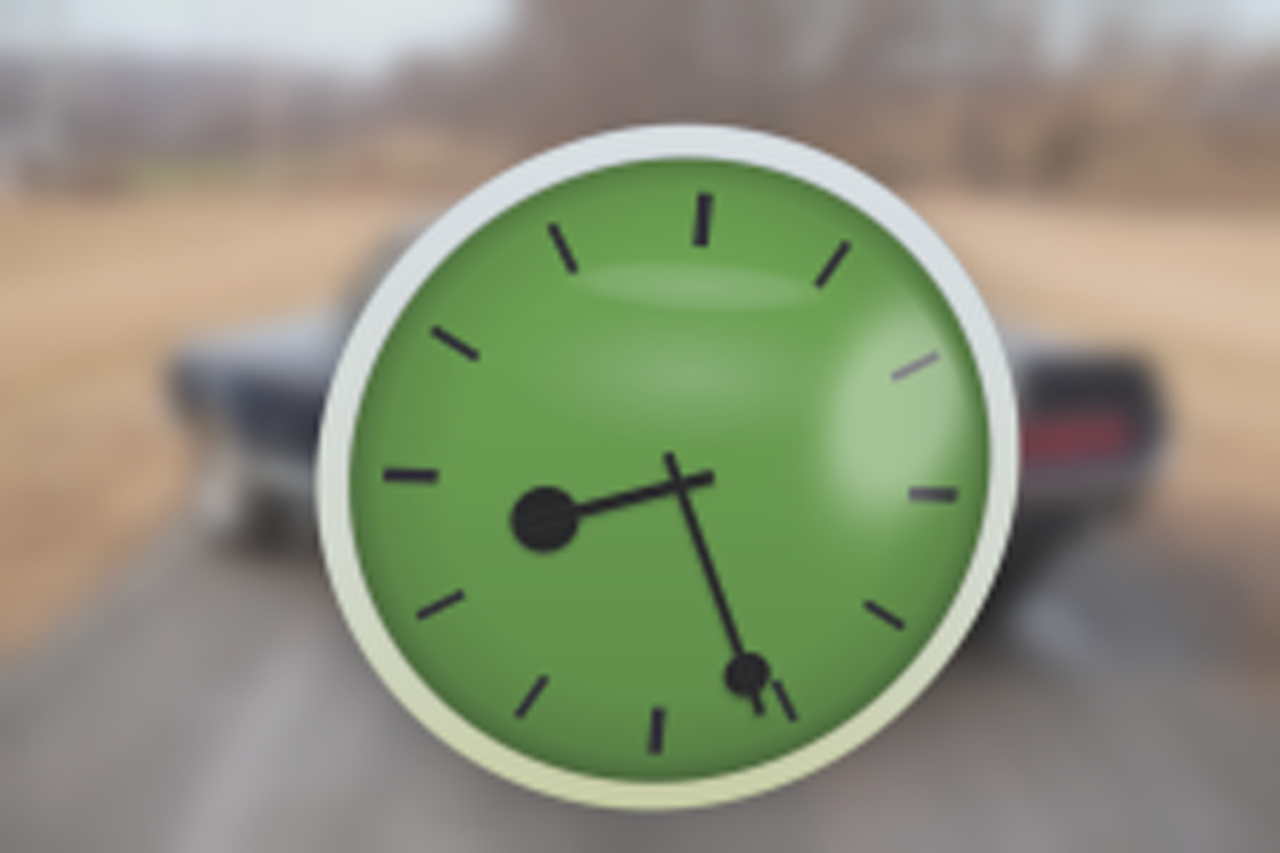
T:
**8:26**
